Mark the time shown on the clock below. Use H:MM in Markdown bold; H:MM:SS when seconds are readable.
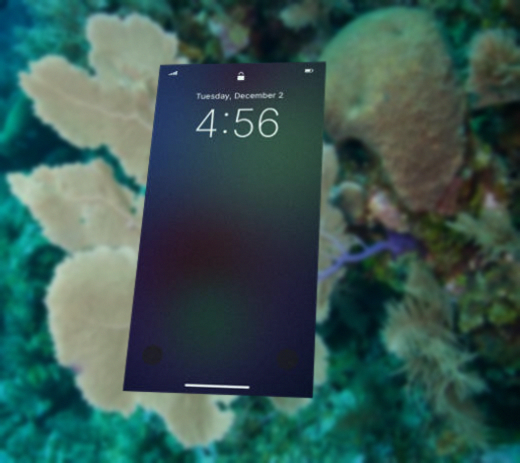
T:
**4:56**
